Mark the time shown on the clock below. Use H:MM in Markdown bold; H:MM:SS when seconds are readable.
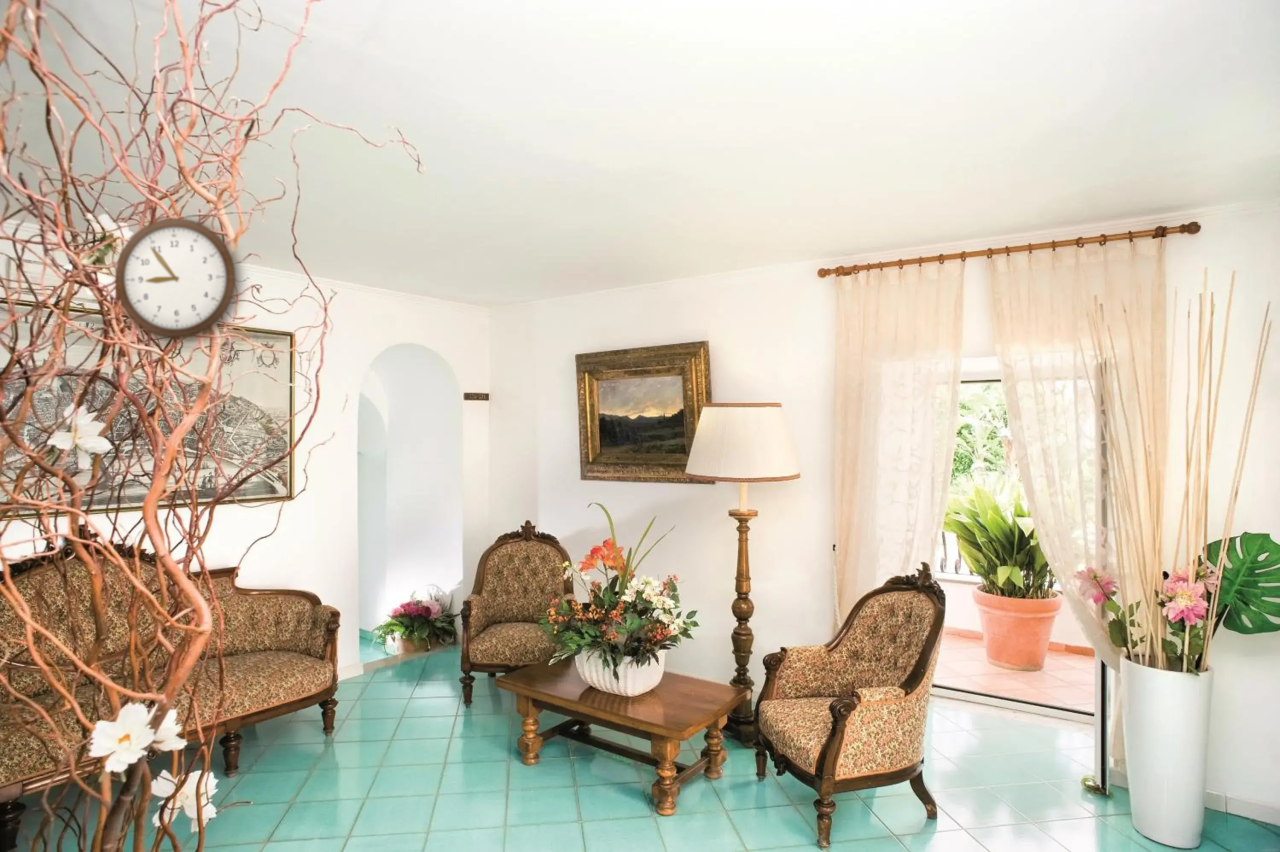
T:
**8:54**
